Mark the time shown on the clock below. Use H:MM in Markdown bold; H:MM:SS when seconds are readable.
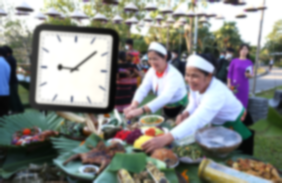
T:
**9:08**
